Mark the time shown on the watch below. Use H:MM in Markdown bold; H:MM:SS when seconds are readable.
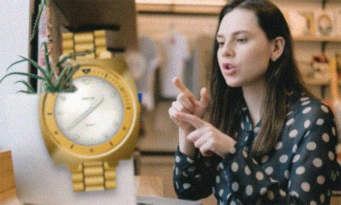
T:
**1:39**
